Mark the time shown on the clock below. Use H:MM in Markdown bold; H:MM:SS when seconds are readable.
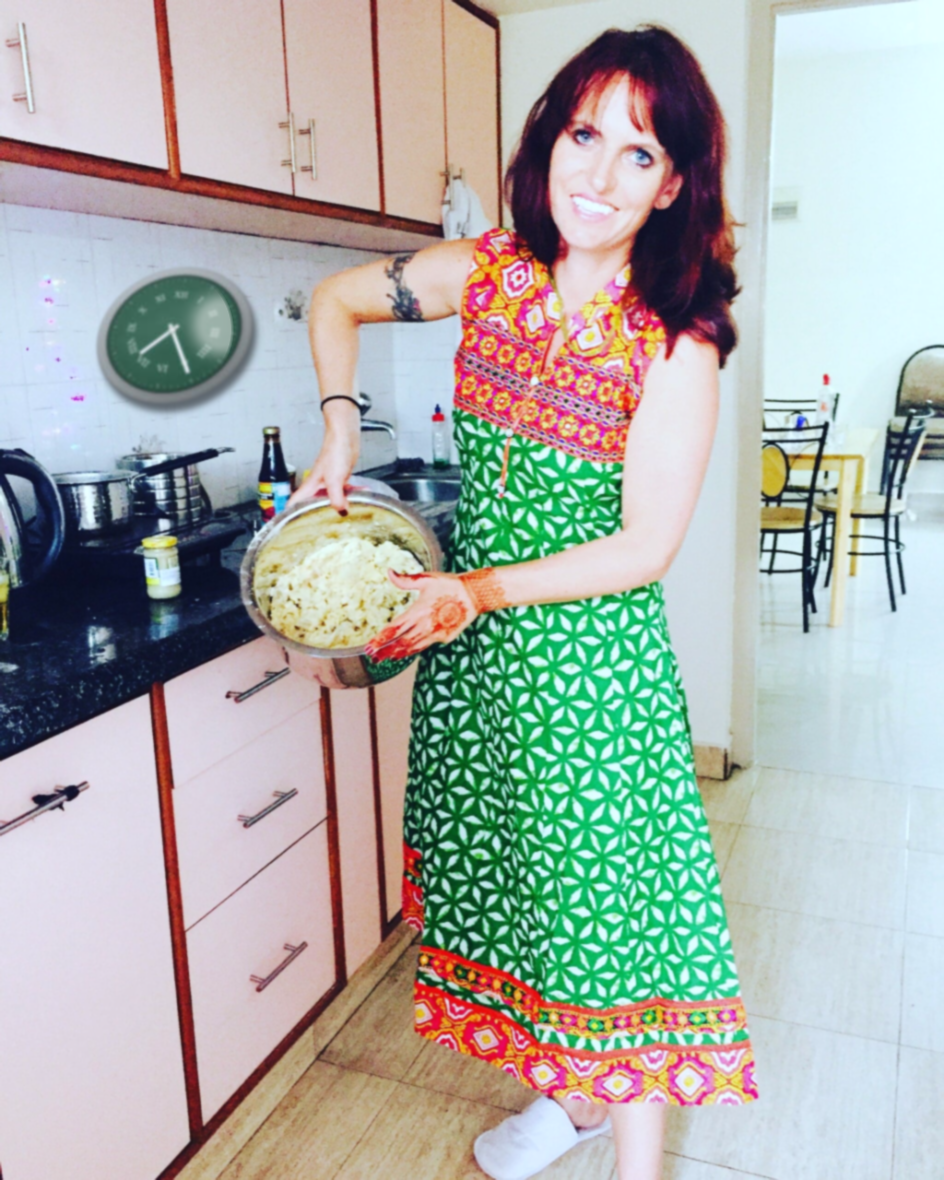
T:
**7:25**
